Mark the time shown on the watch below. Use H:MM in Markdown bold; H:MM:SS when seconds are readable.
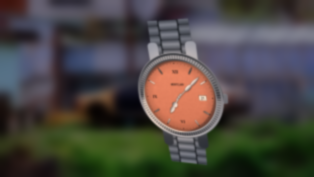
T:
**7:08**
